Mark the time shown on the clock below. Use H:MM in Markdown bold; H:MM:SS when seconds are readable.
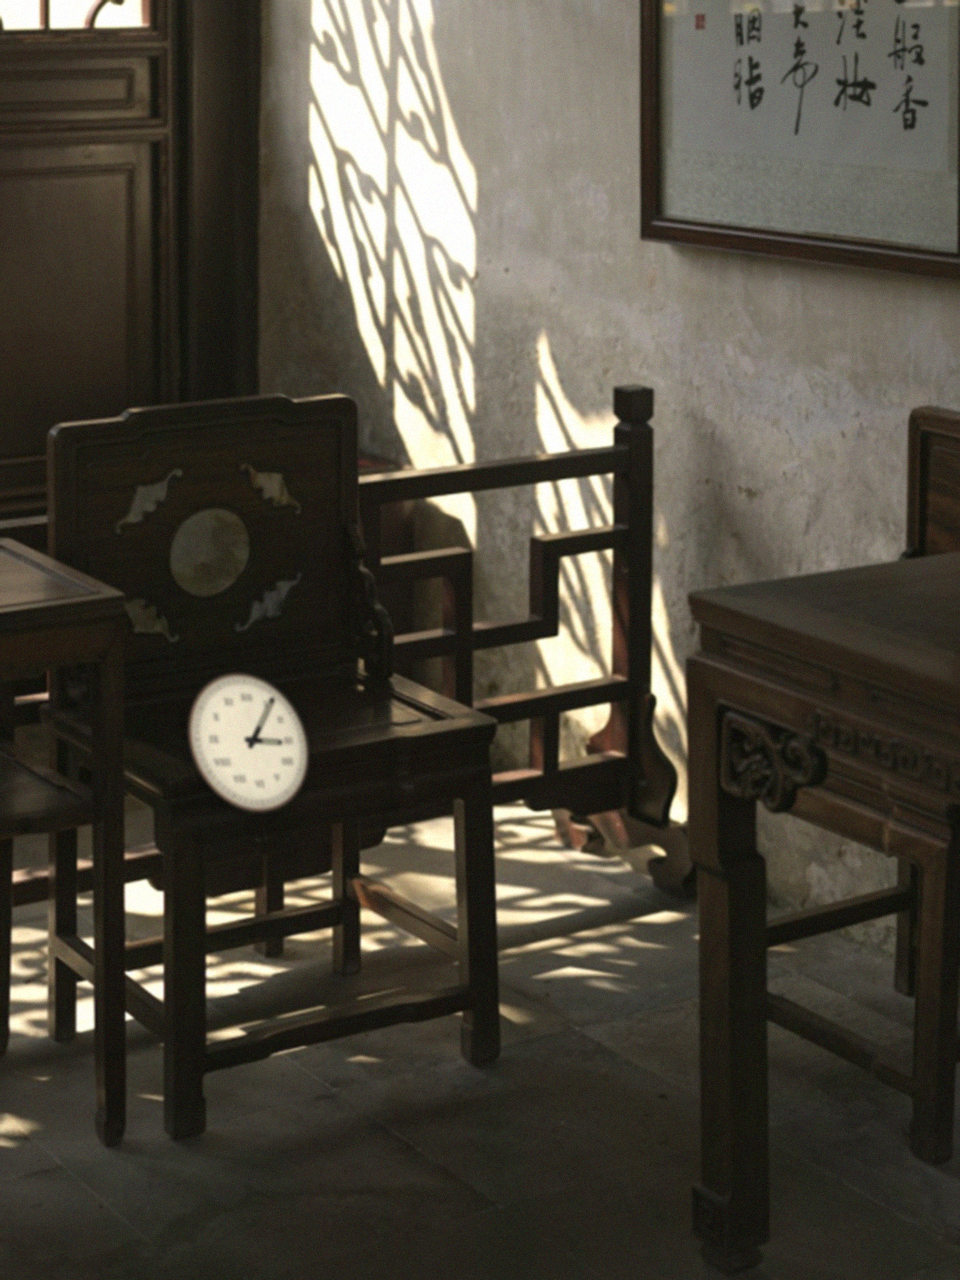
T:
**3:06**
